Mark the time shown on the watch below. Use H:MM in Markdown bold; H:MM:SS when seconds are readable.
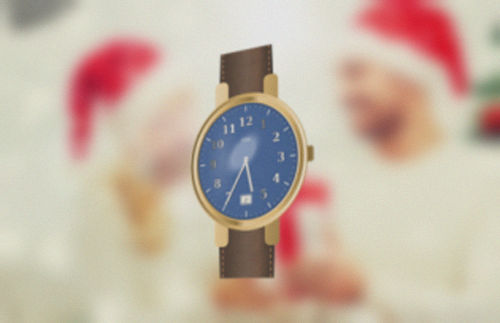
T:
**5:35**
